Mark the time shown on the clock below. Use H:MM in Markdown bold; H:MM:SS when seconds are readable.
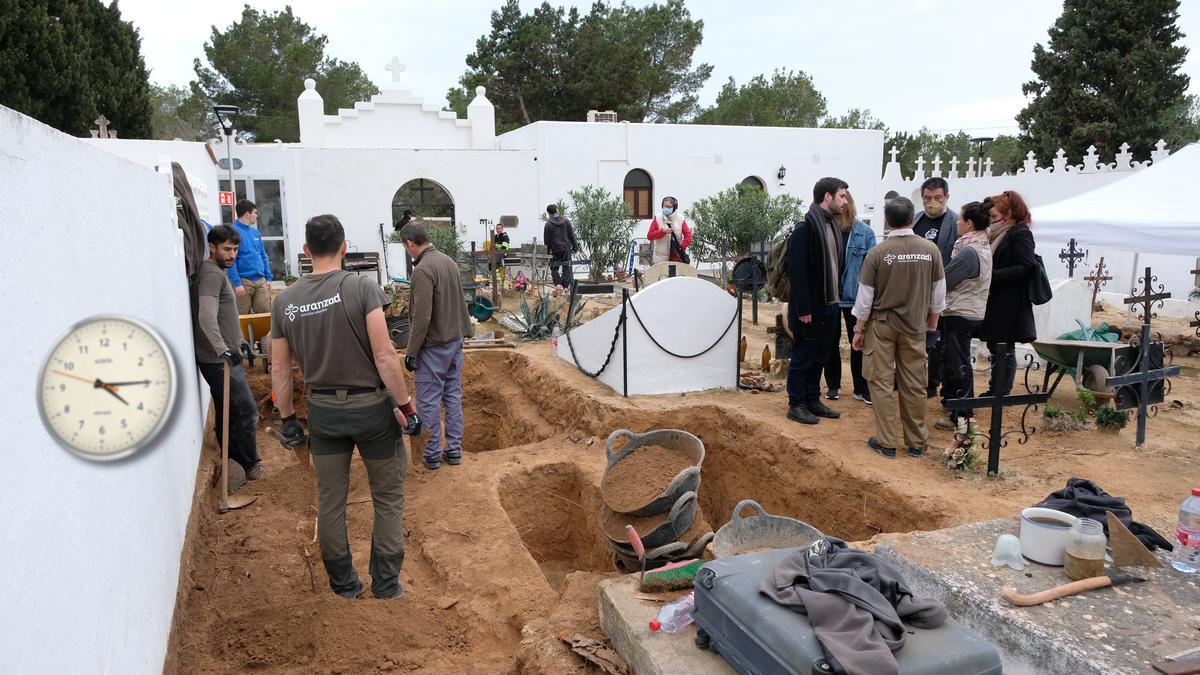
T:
**4:14:48**
